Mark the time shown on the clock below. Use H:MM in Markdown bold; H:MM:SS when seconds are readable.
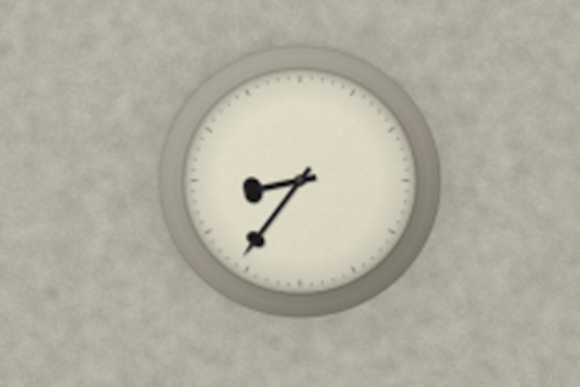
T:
**8:36**
